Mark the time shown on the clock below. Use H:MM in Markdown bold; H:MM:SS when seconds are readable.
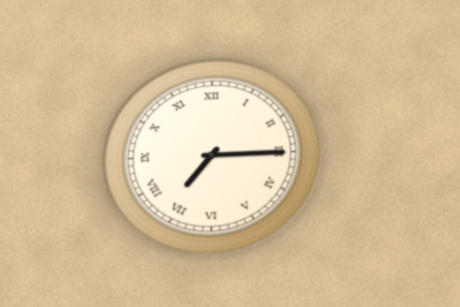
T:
**7:15**
